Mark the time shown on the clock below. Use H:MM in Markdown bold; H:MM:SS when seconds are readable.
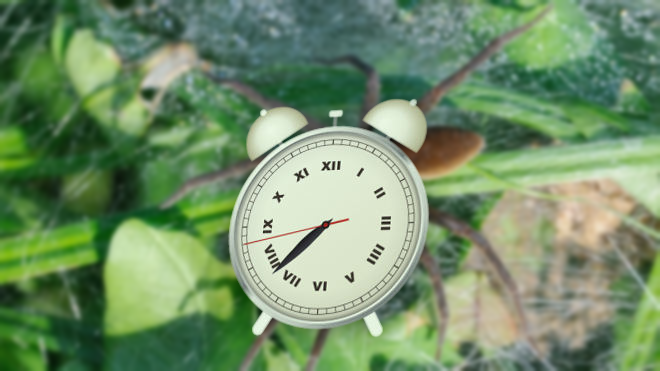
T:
**7:37:43**
